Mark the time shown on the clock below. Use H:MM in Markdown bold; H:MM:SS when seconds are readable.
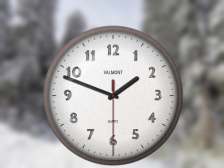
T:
**1:48:30**
